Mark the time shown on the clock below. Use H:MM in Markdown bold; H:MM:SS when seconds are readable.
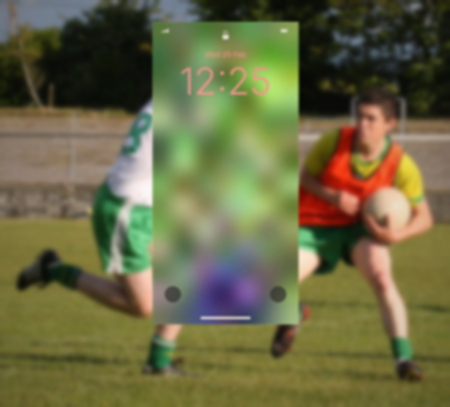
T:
**12:25**
